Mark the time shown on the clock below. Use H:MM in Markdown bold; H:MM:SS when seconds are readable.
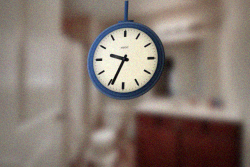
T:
**9:34**
